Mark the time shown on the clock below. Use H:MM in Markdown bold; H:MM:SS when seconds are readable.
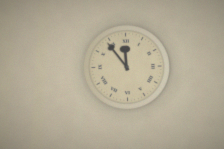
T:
**11:54**
